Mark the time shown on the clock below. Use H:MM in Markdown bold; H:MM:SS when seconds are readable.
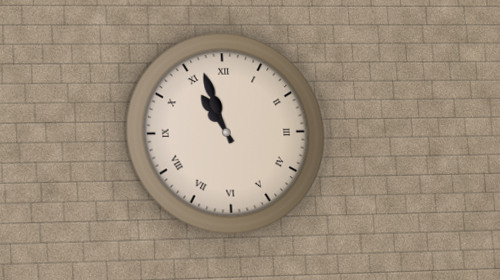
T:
**10:57**
